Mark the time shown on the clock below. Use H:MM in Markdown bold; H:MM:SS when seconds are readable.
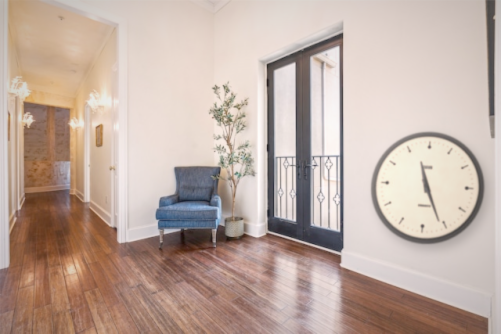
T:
**11:26**
